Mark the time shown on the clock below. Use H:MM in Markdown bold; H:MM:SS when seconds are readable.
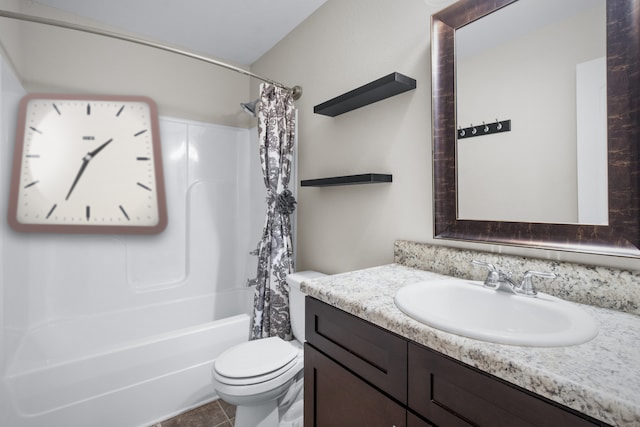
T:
**1:34**
